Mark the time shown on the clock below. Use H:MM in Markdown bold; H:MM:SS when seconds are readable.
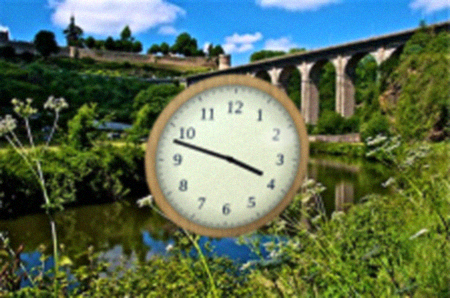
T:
**3:48**
